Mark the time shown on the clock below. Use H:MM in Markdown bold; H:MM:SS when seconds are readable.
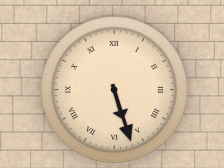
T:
**5:27**
